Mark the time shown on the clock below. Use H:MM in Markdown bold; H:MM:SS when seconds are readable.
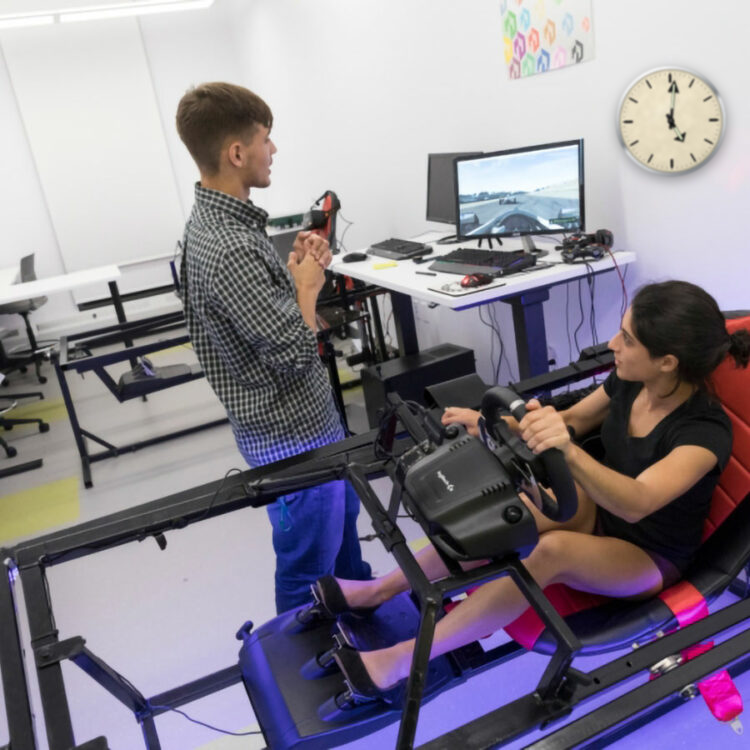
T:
**5:01**
